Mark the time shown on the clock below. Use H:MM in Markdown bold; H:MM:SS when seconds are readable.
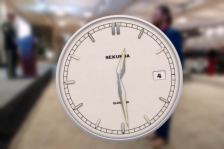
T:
**12:29**
